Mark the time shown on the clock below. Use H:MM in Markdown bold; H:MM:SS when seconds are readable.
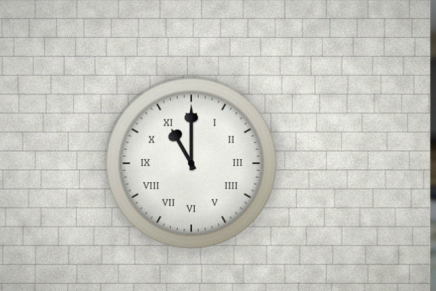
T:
**11:00**
